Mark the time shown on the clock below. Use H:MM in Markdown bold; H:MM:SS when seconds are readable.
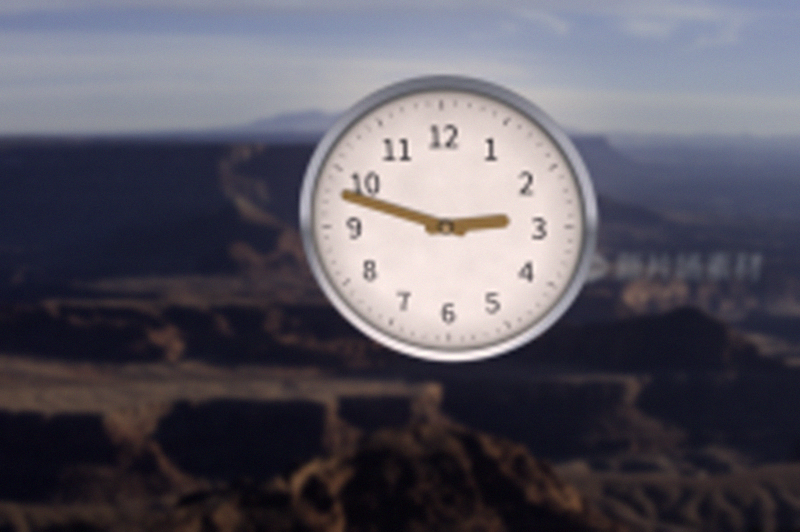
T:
**2:48**
